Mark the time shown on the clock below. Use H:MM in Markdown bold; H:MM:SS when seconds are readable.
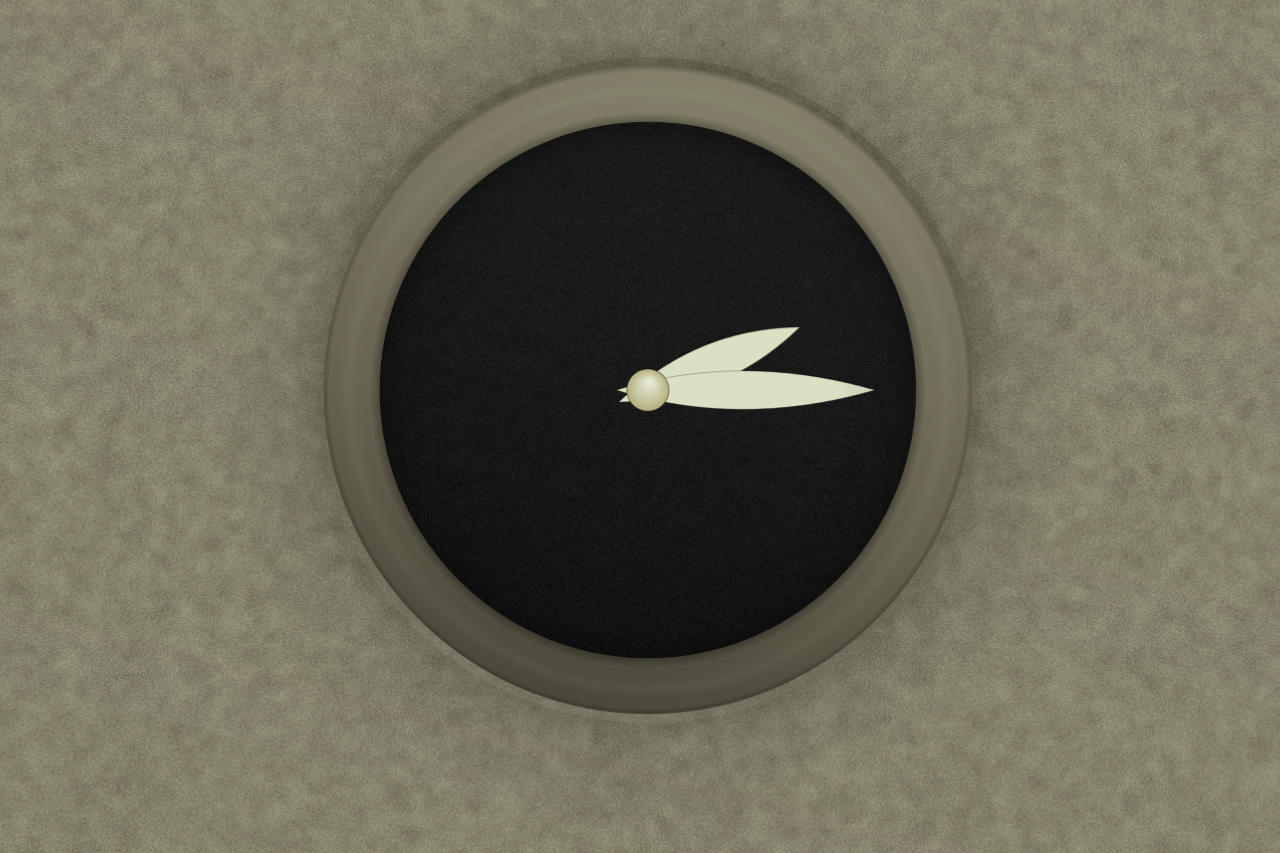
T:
**2:15**
